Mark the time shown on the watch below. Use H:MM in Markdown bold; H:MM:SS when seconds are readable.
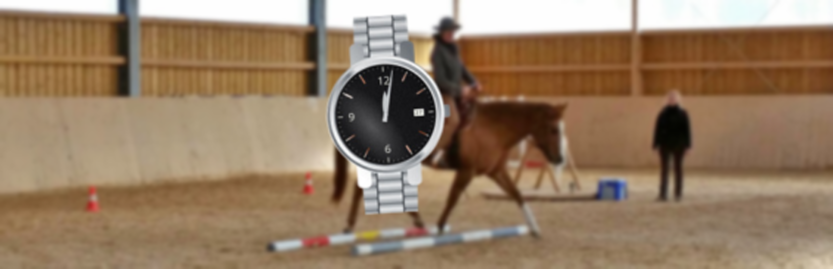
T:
**12:02**
